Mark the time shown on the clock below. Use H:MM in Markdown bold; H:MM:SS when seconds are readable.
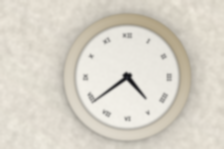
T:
**4:39**
